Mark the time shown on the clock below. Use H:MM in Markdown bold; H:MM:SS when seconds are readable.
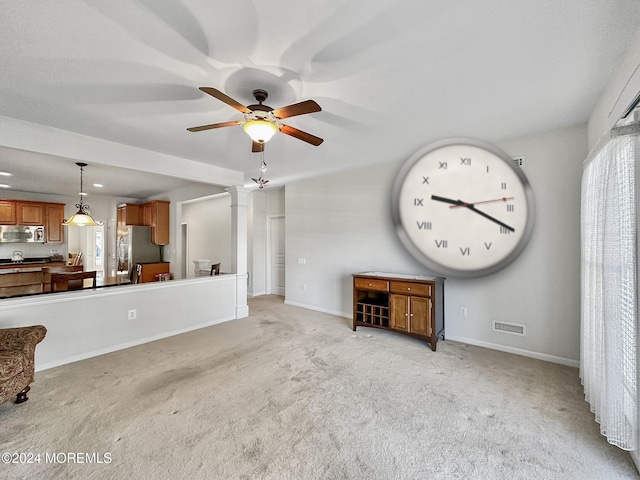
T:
**9:19:13**
